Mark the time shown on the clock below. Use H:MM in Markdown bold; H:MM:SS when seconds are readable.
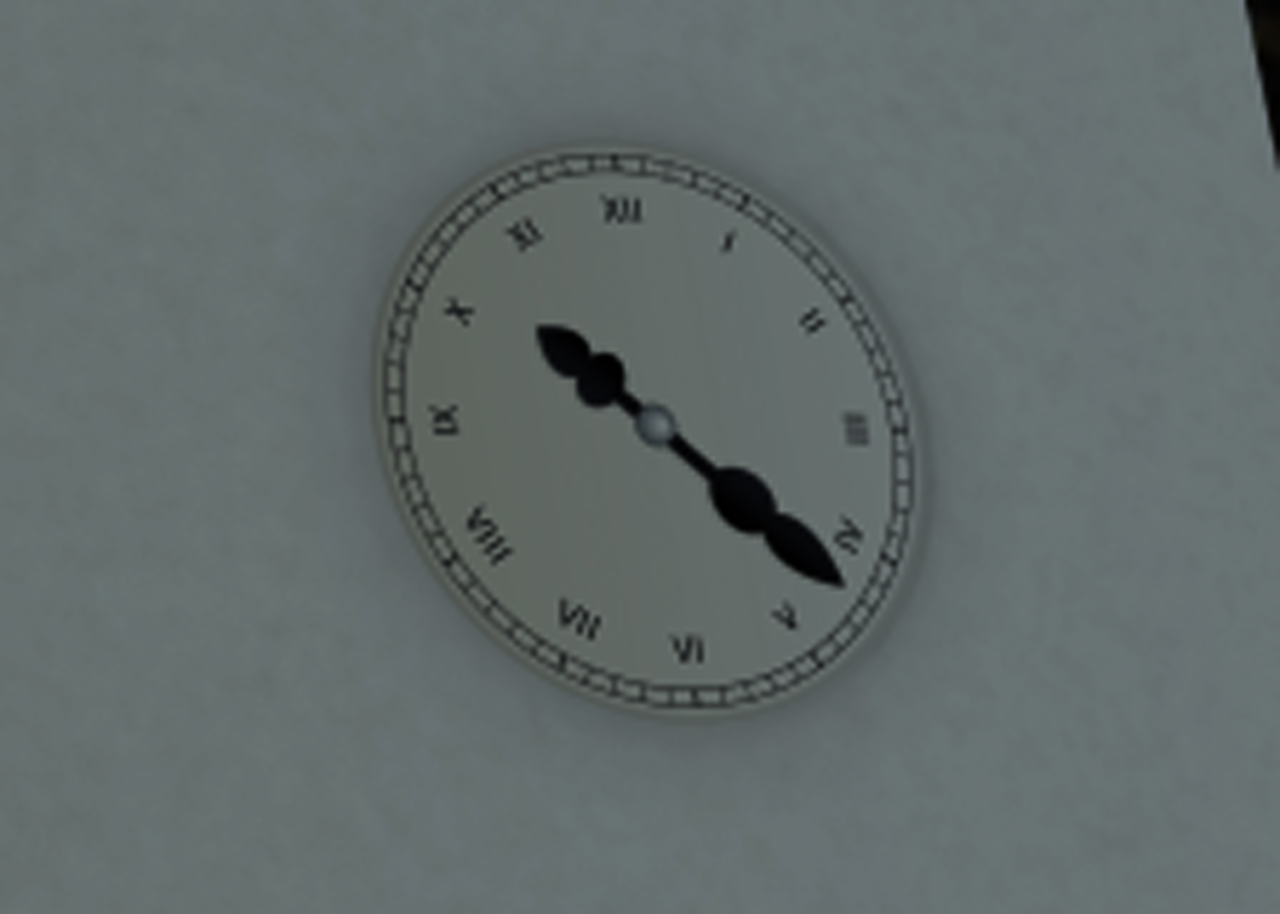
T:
**10:22**
